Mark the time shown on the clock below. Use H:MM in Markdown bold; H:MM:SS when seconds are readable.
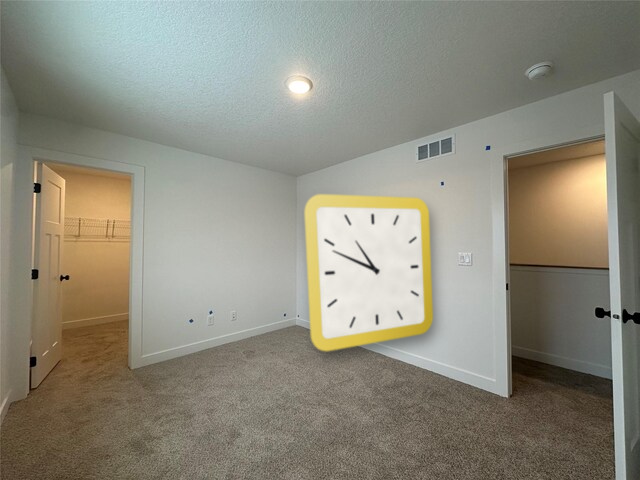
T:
**10:49**
